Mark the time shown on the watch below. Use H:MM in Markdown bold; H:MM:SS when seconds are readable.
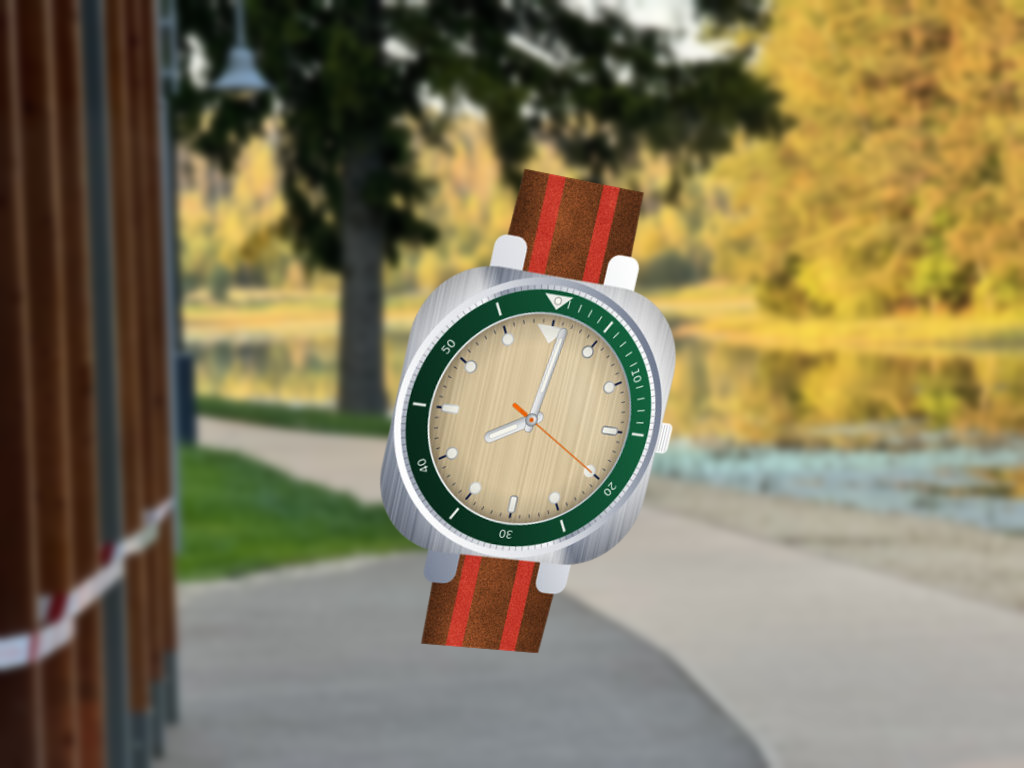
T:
**8:01:20**
